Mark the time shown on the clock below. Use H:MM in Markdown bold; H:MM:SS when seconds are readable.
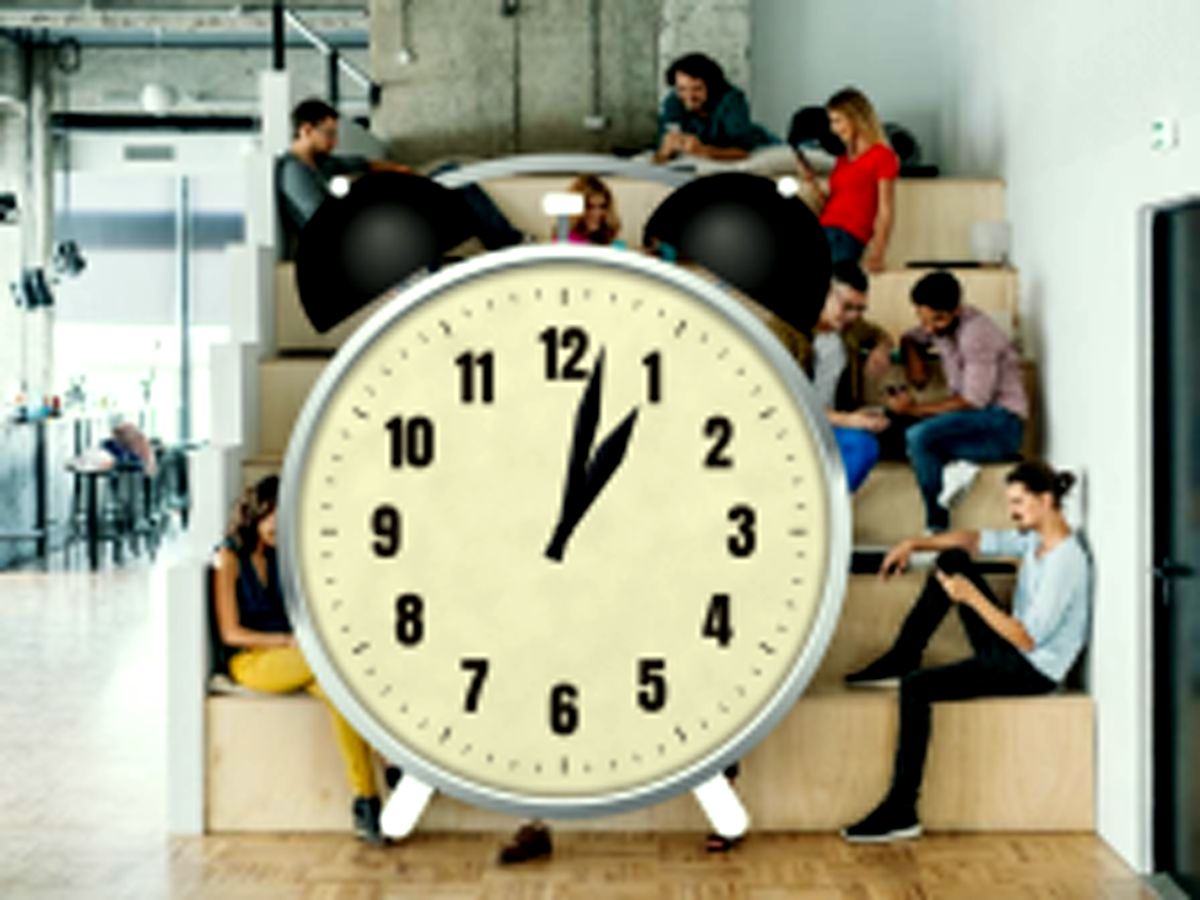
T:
**1:02**
